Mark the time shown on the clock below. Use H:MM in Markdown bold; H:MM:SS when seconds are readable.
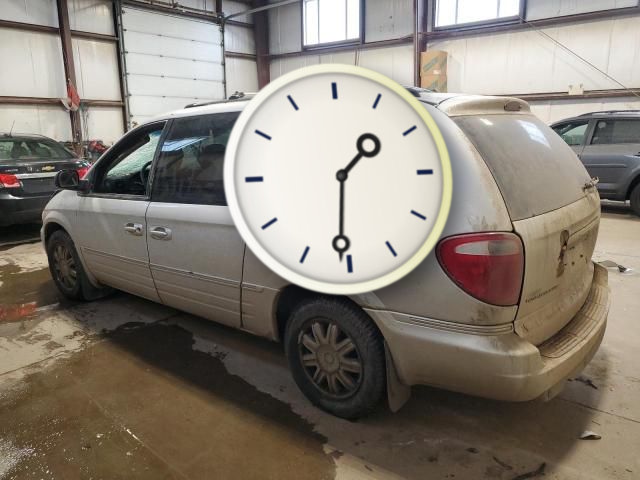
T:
**1:31**
